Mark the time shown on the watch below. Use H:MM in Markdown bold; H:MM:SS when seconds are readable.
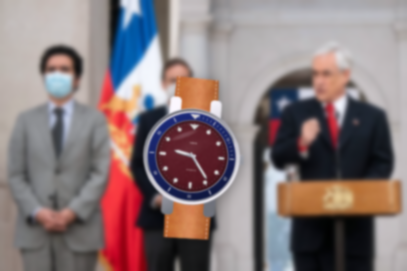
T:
**9:24**
